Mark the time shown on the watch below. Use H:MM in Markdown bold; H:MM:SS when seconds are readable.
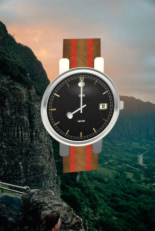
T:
**8:00**
